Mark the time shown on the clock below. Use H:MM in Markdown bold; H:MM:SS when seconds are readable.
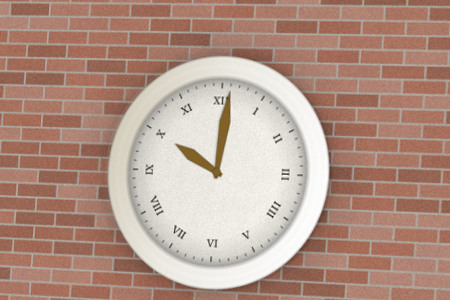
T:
**10:01**
